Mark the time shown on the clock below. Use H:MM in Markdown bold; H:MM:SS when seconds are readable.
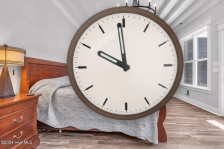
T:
**9:59**
